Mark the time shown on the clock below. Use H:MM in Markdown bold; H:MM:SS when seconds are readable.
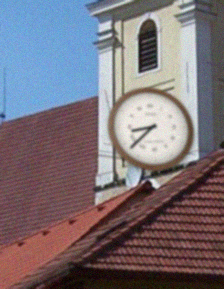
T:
**8:38**
